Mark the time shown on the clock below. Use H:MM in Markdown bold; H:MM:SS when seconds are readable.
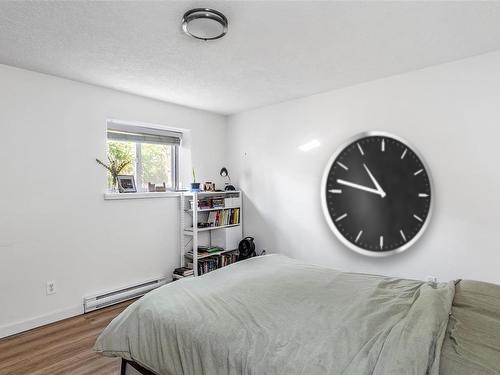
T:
**10:47**
